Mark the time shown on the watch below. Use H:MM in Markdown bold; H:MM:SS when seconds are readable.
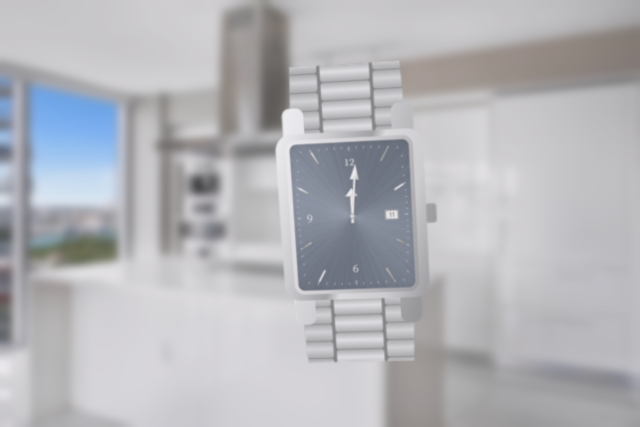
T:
**12:01**
